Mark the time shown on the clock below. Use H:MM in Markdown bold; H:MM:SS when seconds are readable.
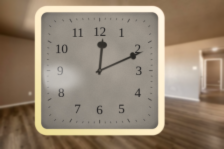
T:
**12:11**
